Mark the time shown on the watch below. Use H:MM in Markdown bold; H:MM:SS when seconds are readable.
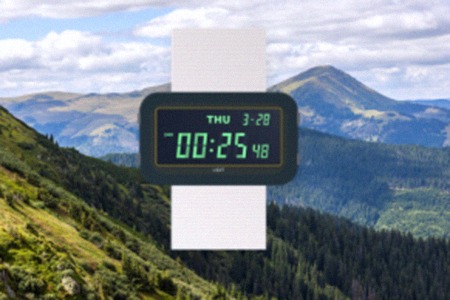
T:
**0:25:48**
